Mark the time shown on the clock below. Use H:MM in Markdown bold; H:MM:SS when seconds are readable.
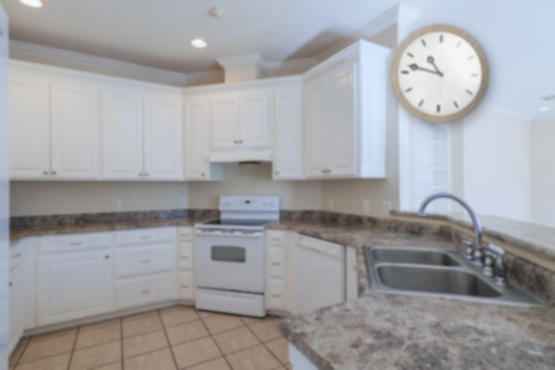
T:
**10:47**
